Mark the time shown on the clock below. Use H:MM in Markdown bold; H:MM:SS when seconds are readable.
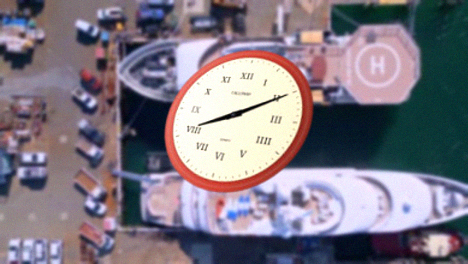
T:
**8:10**
